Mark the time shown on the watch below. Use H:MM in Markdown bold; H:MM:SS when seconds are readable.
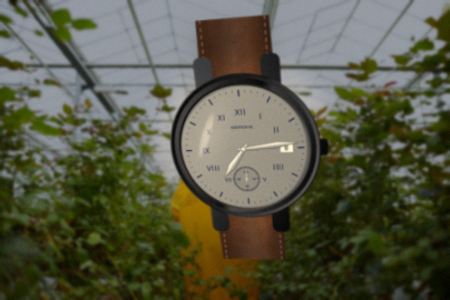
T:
**7:14**
